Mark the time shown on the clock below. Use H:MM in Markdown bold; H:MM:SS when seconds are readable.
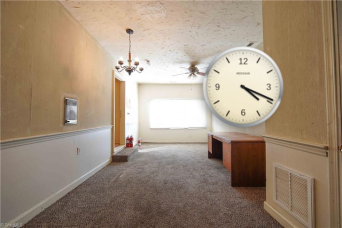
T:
**4:19**
